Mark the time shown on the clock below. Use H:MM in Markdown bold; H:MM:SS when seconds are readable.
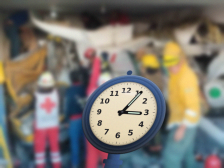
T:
**3:06**
